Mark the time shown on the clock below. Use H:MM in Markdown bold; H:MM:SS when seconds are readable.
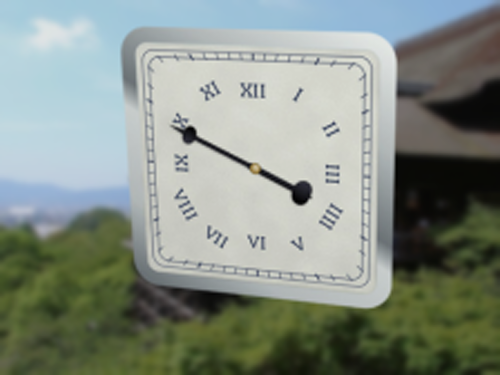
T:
**3:49**
